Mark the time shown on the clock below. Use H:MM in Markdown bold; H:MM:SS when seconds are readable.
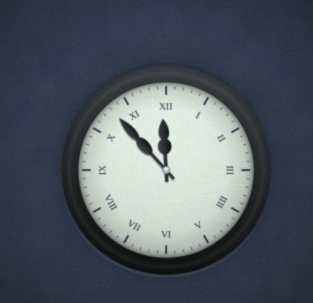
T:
**11:53**
